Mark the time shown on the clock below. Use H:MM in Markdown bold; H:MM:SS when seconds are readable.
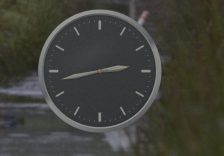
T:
**2:43**
